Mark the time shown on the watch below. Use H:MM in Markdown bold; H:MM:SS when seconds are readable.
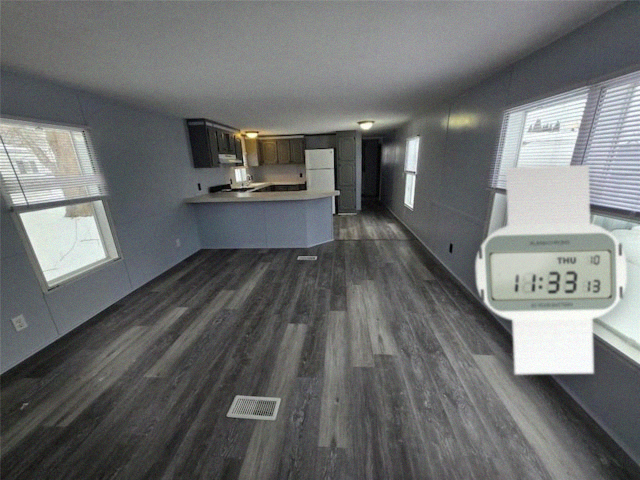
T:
**11:33:13**
